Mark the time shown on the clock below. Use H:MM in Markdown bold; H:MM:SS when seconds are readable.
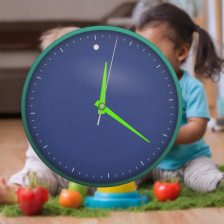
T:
**12:22:03**
